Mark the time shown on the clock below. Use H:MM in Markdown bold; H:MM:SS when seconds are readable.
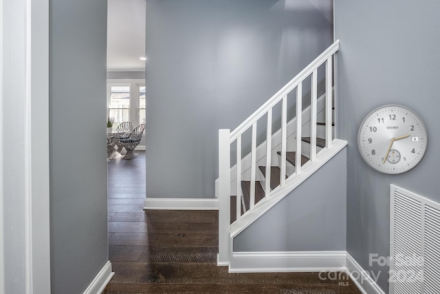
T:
**2:34**
